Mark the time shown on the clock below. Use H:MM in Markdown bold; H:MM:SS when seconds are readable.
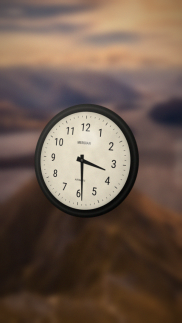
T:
**3:29**
